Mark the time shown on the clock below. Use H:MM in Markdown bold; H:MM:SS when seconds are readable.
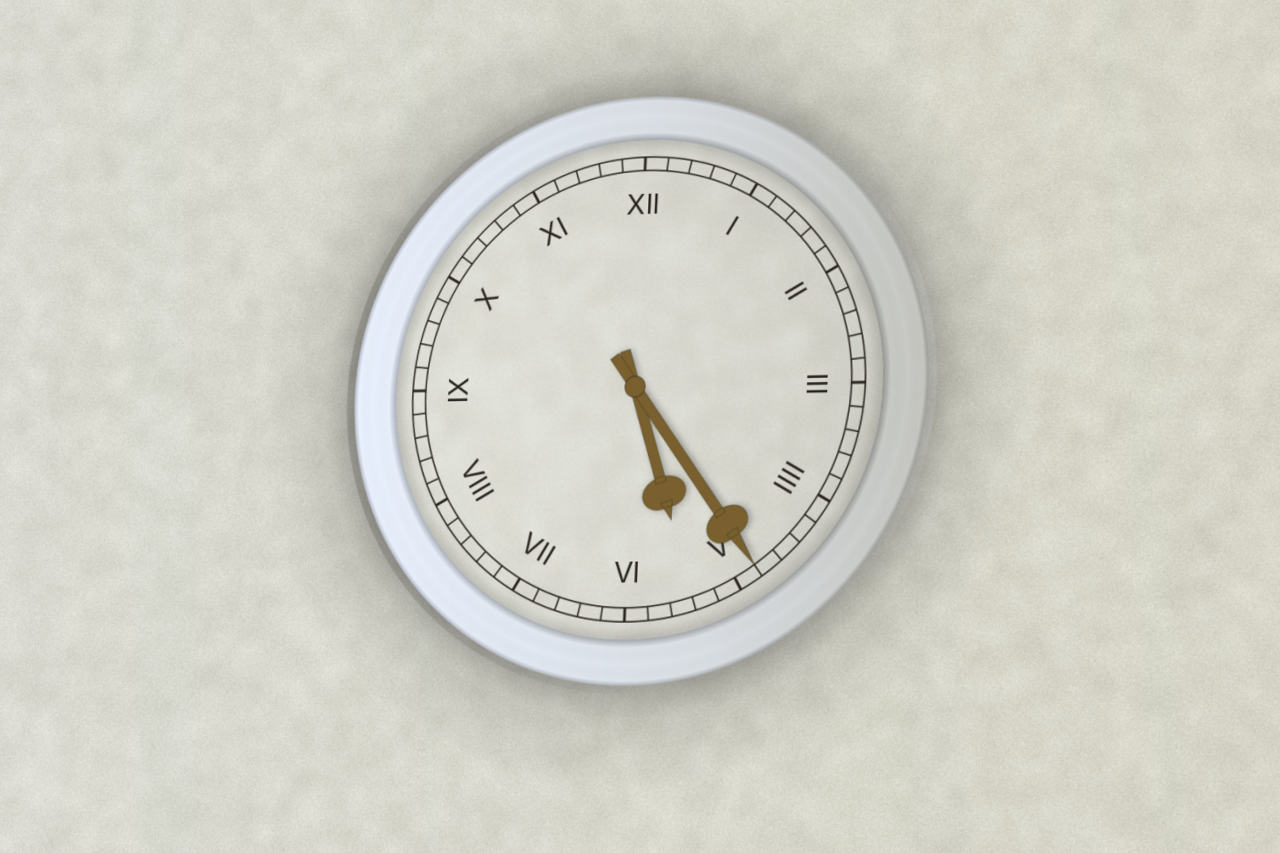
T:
**5:24**
